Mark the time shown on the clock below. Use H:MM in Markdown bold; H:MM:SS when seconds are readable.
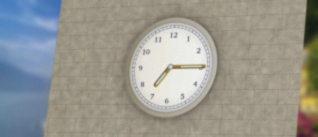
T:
**7:15**
